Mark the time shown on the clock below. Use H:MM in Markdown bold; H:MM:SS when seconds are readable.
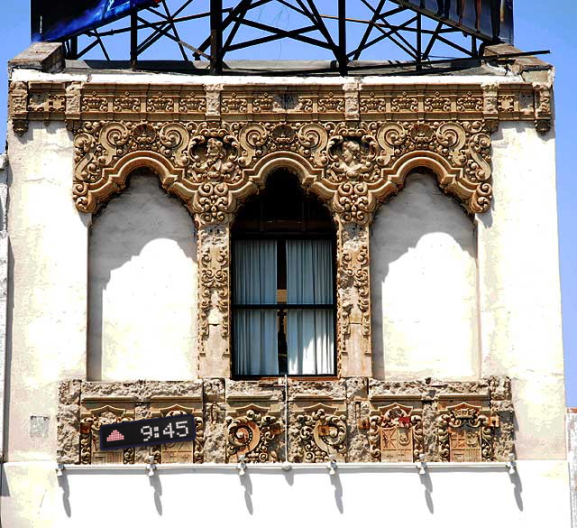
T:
**9:45**
